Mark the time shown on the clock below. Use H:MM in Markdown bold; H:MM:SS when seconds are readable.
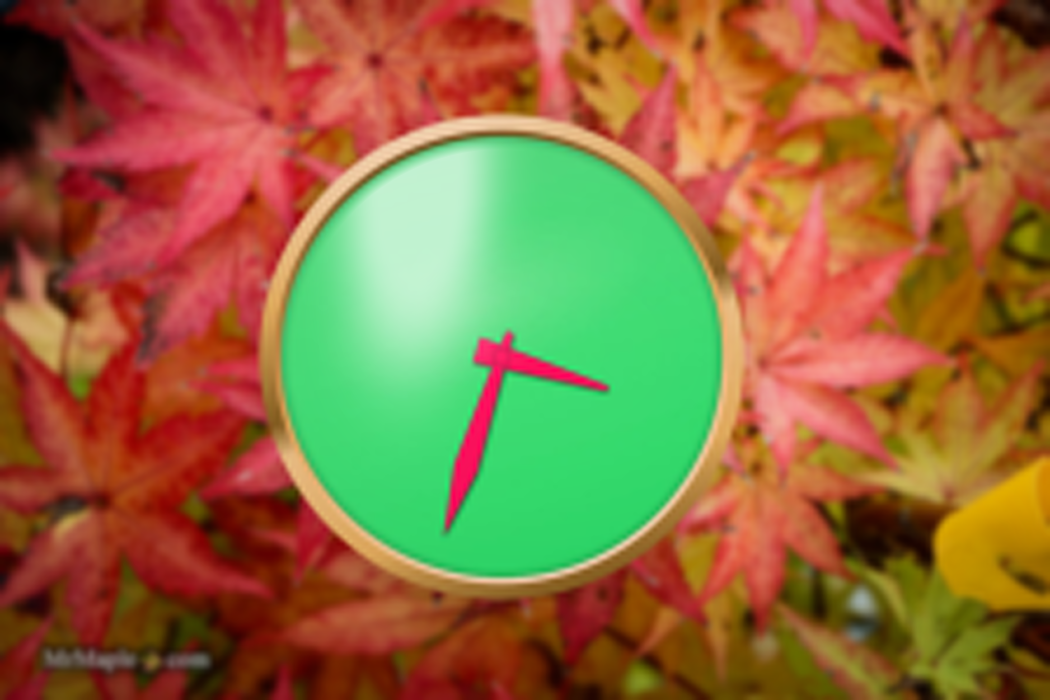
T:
**3:33**
